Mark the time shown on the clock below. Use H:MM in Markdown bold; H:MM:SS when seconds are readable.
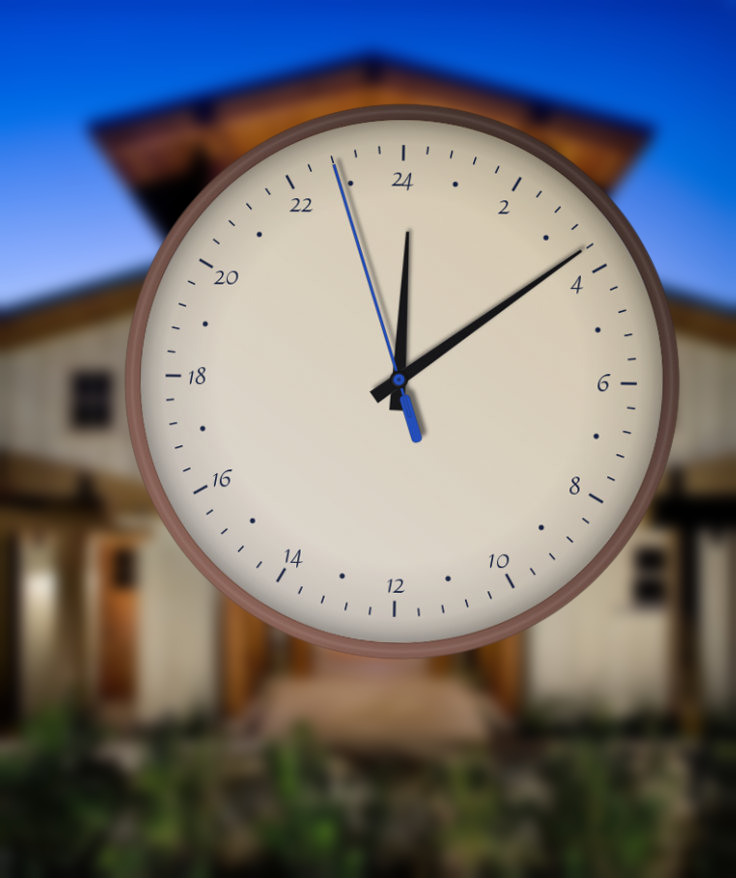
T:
**0:08:57**
